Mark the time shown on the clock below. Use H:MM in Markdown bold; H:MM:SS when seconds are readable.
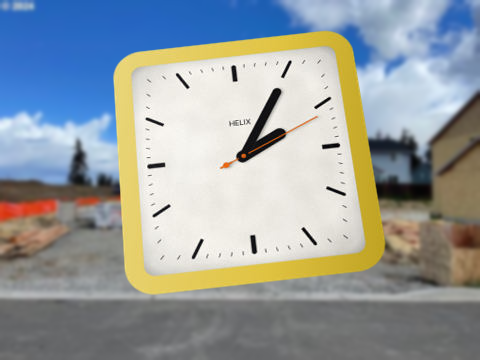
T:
**2:05:11**
